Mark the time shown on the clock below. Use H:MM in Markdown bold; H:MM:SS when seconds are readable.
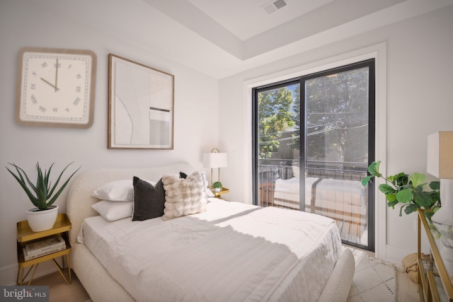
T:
**10:00**
